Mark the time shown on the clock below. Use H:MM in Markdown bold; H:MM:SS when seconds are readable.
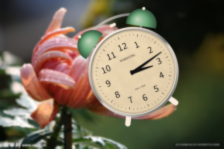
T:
**3:13**
